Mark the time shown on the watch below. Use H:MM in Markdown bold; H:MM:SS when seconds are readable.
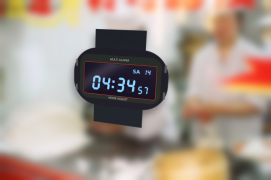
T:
**4:34:57**
